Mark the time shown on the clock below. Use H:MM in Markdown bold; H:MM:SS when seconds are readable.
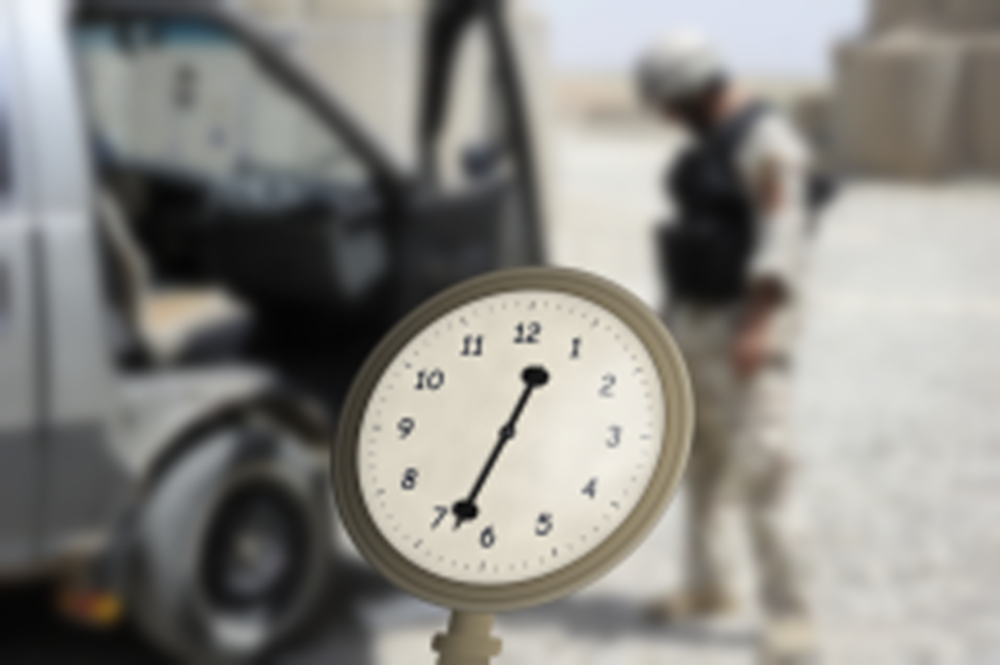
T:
**12:33**
